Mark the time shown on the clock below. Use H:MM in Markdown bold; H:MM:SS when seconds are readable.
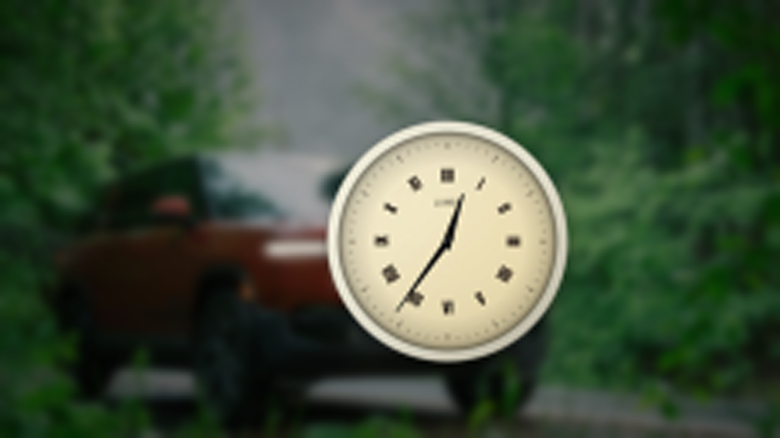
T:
**12:36**
